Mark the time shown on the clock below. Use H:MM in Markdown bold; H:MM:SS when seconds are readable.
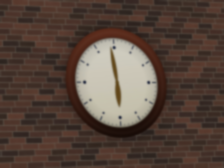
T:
**5:59**
